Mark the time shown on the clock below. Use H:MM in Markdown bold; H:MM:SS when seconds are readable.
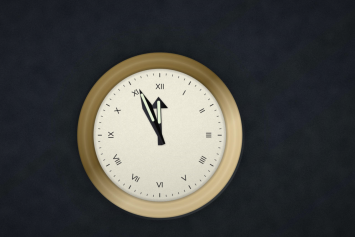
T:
**11:56**
